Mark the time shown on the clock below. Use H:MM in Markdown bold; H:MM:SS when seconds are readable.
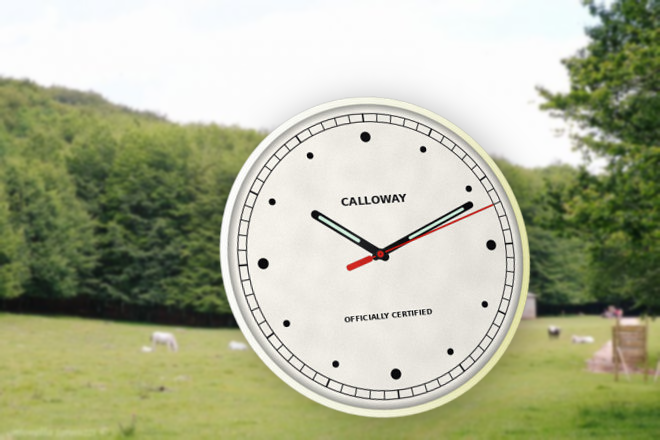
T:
**10:11:12**
